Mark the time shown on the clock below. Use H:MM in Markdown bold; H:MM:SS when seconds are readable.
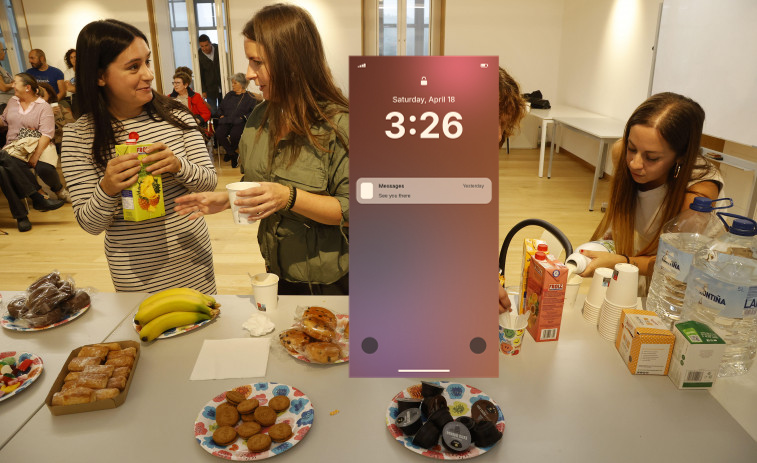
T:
**3:26**
